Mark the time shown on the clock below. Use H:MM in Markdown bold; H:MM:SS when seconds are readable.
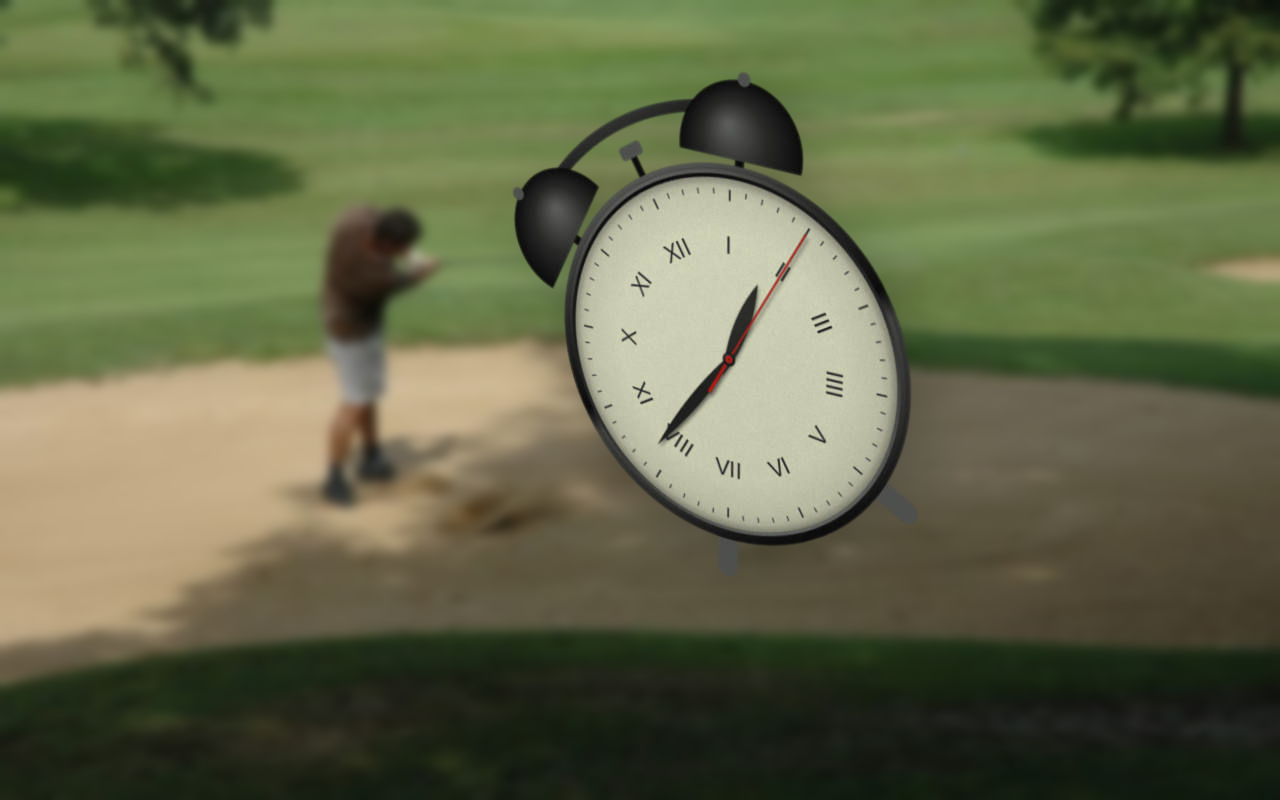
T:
**1:41:10**
